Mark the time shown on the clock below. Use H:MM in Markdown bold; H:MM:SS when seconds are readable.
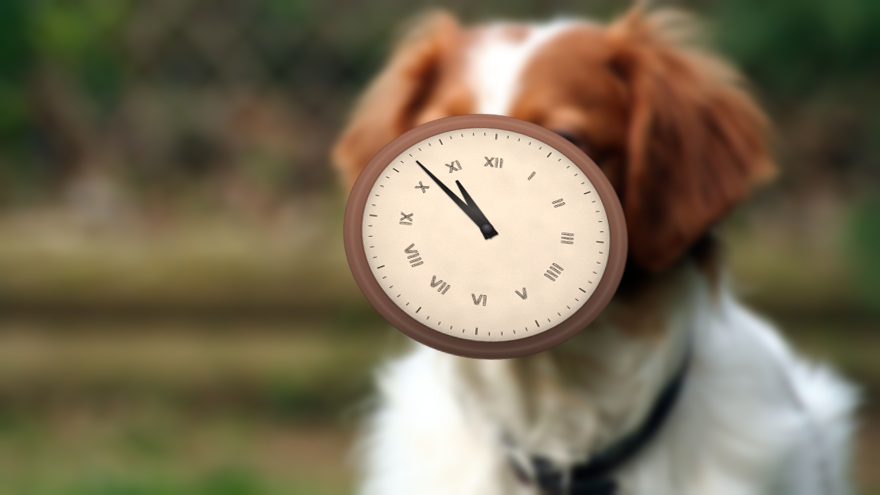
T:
**10:52**
